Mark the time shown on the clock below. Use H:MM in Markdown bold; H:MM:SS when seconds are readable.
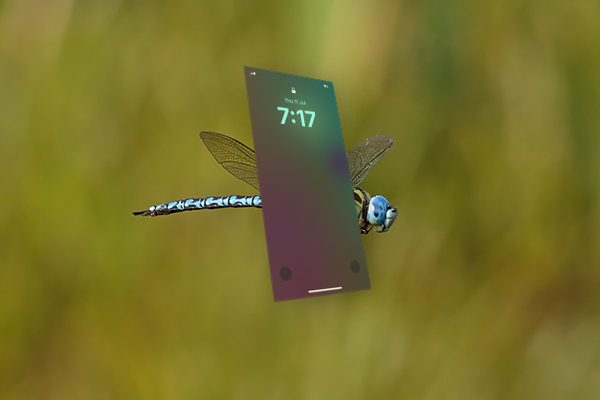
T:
**7:17**
